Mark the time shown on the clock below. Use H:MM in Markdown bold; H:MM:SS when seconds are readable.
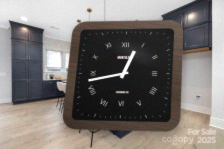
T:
**12:43**
